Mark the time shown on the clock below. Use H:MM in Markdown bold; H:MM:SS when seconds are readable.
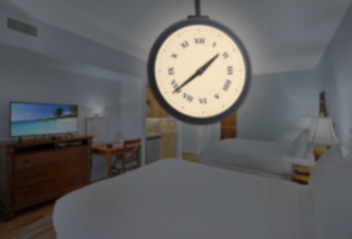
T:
**1:39**
